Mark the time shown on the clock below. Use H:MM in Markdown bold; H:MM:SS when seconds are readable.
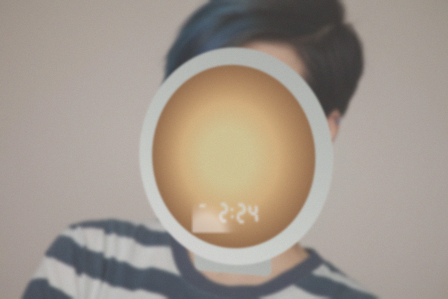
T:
**2:24**
